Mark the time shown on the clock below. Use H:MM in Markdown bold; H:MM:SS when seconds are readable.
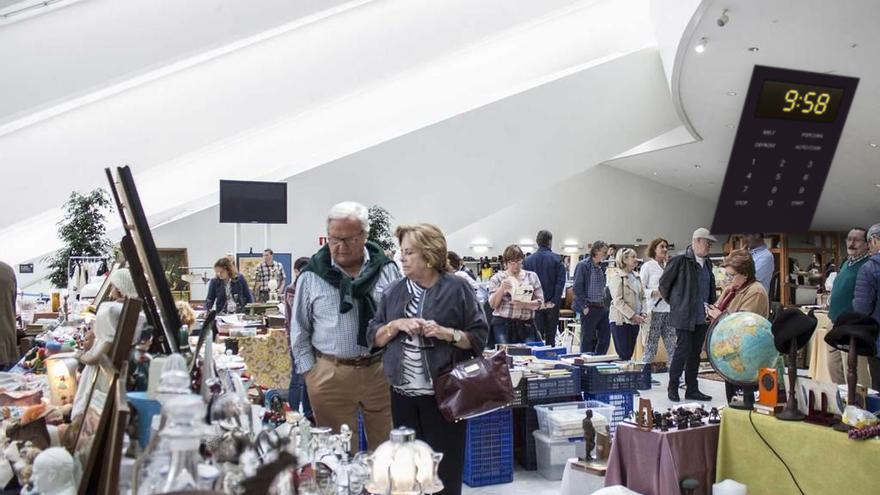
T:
**9:58**
